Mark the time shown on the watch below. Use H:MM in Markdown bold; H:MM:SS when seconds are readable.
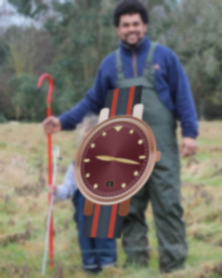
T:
**9:17**
